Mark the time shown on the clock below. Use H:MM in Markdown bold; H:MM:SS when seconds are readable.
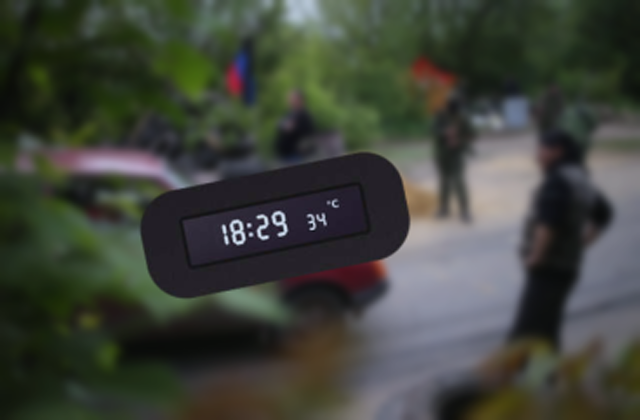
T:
**18:29**
